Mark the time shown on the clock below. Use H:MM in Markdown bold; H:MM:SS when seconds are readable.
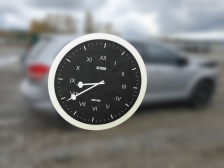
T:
**8:39**
